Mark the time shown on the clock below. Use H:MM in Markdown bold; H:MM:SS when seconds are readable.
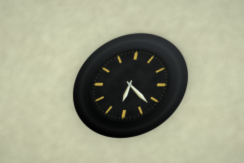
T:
**6:22**
